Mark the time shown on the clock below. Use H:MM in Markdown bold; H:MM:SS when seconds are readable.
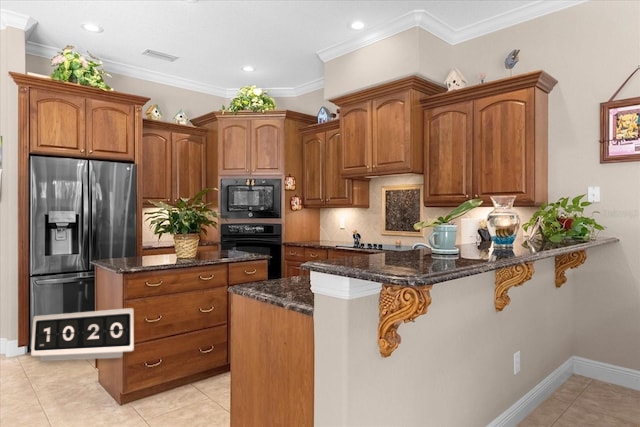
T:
**10:20**
